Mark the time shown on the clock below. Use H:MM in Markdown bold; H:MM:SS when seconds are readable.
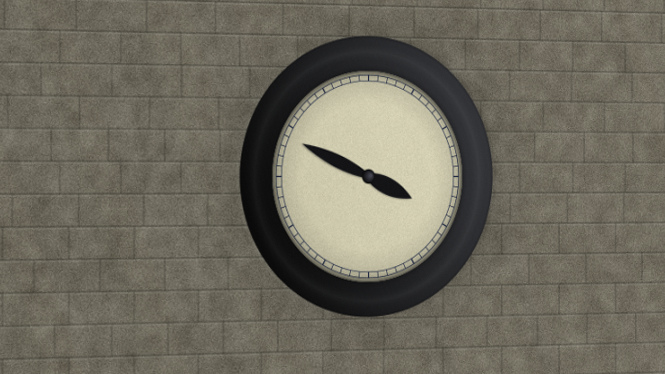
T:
**3:49**
